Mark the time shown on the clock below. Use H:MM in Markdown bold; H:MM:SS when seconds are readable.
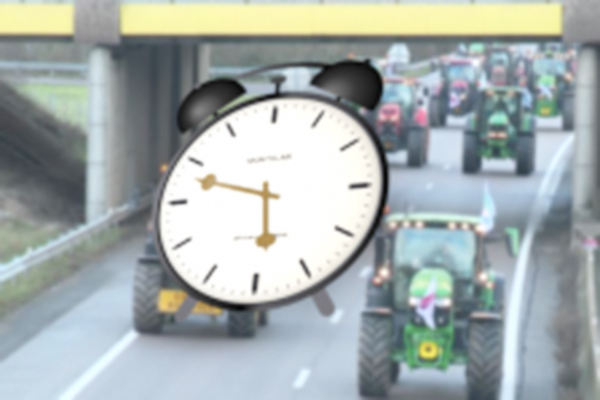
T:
**5:48**
